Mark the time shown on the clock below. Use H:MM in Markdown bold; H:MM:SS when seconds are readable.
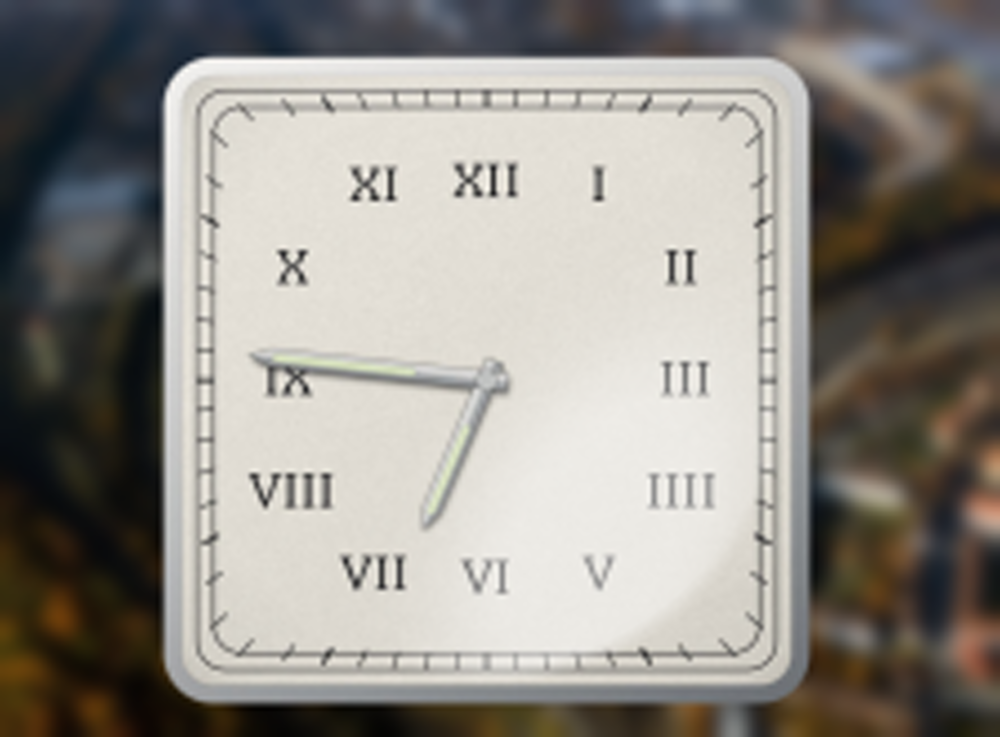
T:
**6:46**
